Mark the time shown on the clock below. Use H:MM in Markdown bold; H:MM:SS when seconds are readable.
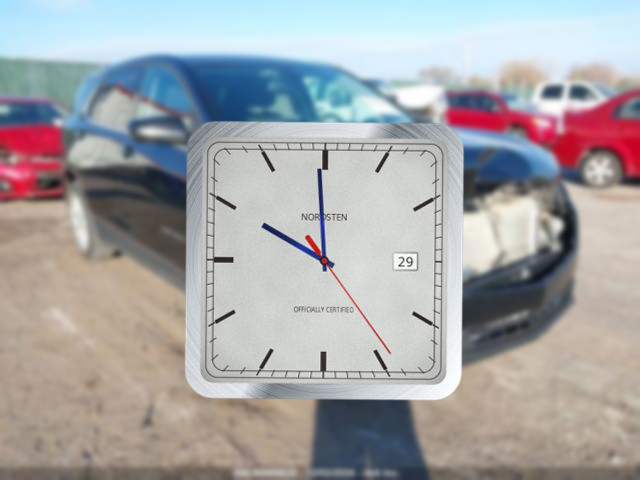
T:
**9:59:24**
